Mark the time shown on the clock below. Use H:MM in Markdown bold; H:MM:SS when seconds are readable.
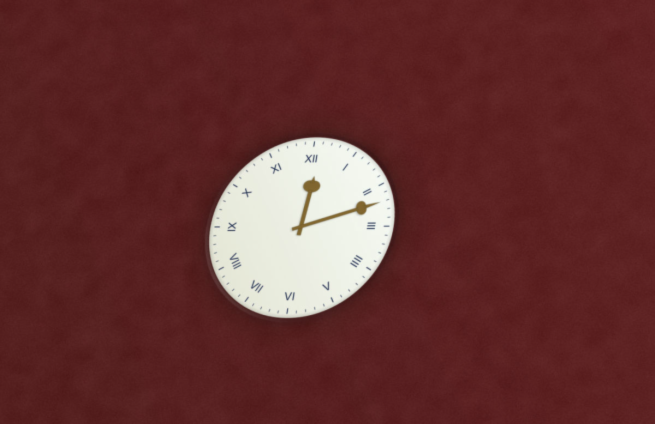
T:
**12:12**
